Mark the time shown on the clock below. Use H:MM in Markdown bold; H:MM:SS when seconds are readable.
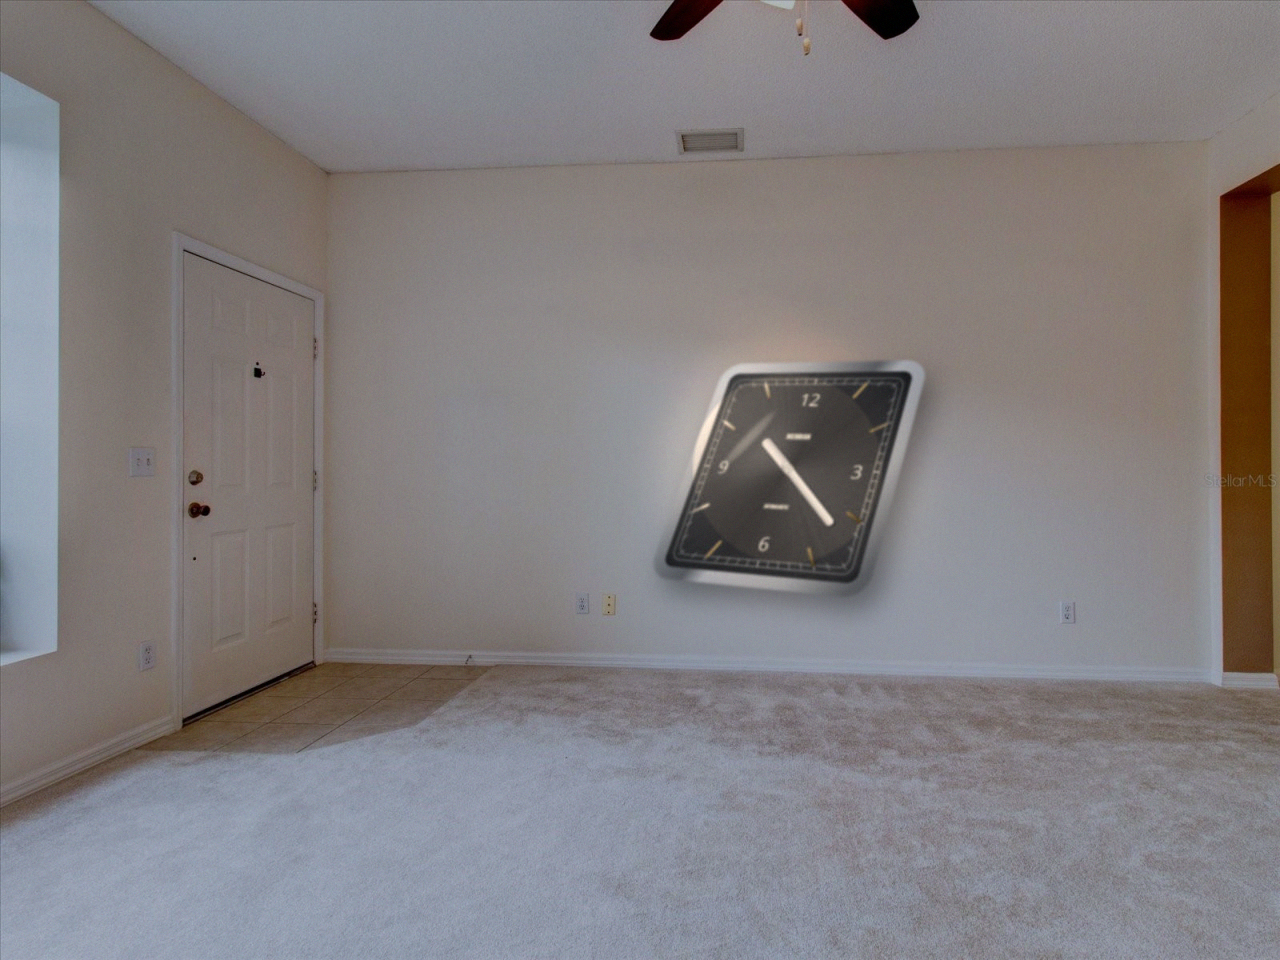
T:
**10:22**
